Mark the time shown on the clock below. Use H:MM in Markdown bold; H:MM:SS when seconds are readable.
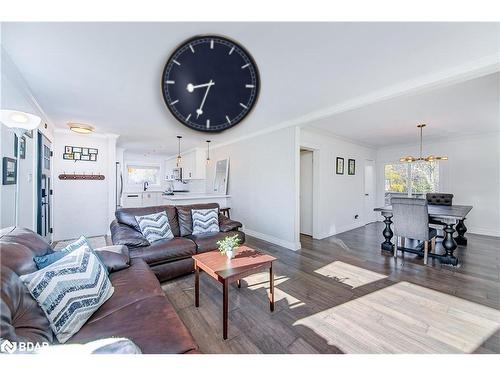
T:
**8:33**
